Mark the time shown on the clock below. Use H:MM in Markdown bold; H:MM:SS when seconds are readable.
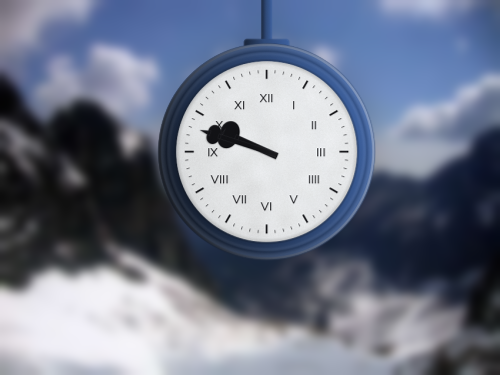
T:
**9:48**
